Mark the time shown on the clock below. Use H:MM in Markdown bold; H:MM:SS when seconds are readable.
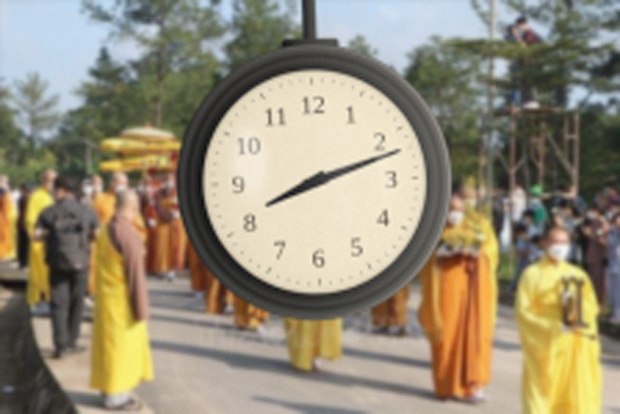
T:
**8:12**
